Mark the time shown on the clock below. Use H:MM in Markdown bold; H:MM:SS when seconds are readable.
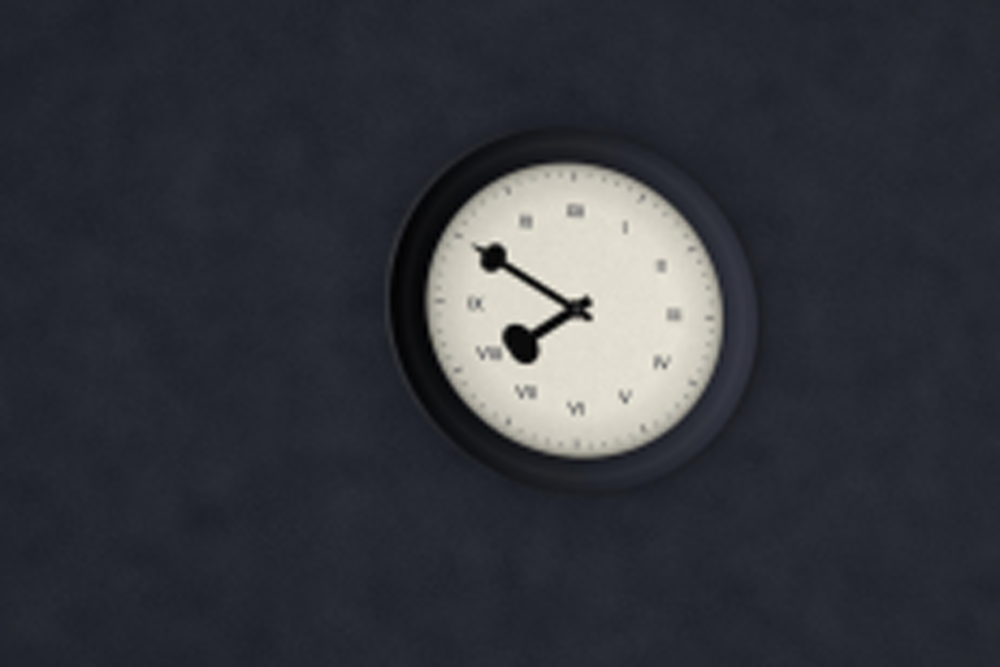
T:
**7:50**
